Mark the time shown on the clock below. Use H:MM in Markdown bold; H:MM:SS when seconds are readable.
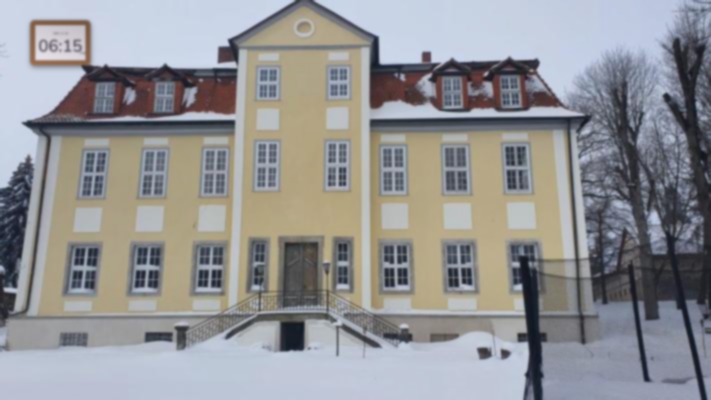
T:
**6:15**
